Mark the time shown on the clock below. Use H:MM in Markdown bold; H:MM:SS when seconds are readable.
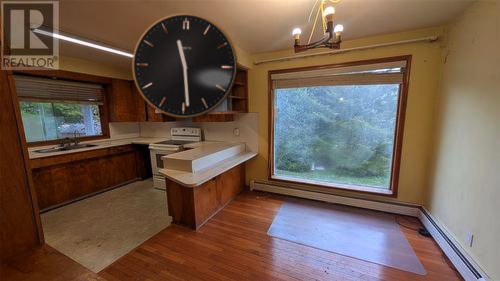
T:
**11:29**
